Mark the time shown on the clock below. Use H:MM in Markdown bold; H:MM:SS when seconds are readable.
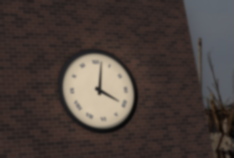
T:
**4:02**
